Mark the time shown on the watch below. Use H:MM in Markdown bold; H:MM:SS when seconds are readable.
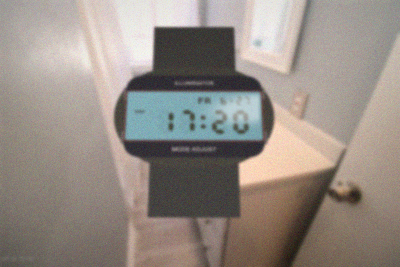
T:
**17:20**
